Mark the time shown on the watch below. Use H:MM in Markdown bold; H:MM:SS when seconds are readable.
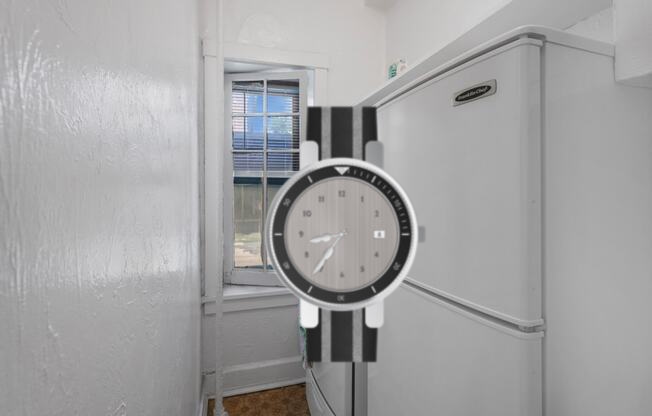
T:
**8:36**
